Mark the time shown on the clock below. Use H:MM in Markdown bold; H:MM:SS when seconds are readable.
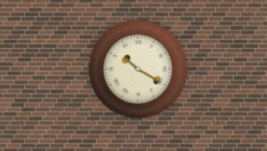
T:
**10:20**
